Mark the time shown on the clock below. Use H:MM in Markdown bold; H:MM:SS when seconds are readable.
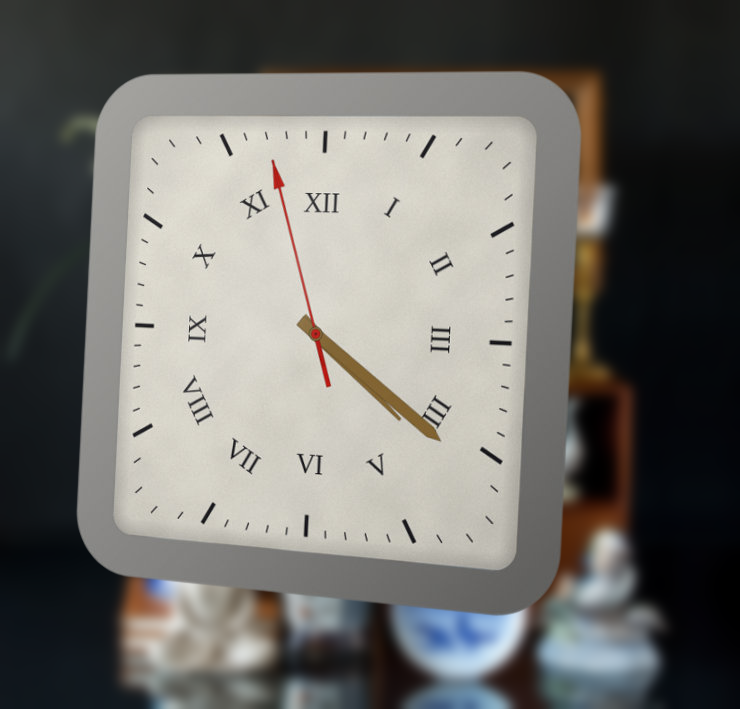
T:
**4:20:57**
